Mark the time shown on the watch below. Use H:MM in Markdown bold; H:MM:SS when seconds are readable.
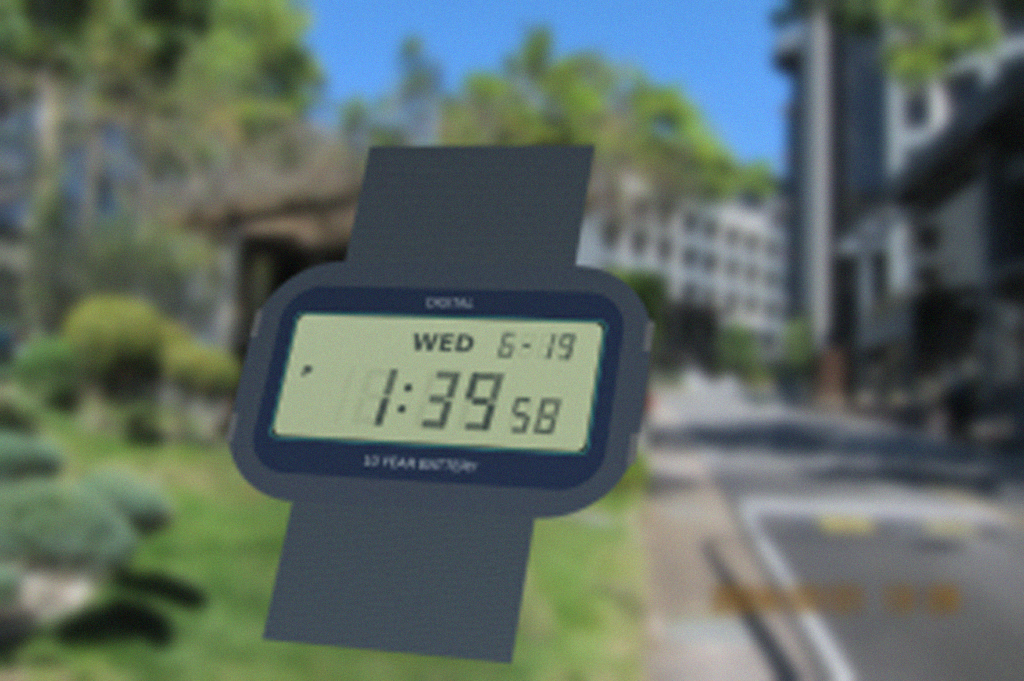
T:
**1:39:58**
